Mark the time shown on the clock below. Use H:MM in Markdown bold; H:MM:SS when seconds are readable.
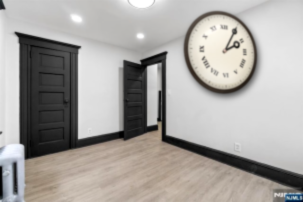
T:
**2:05**
